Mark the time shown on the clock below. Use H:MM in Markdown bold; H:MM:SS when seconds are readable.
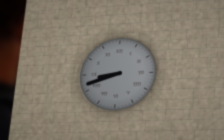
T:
**8:42**
